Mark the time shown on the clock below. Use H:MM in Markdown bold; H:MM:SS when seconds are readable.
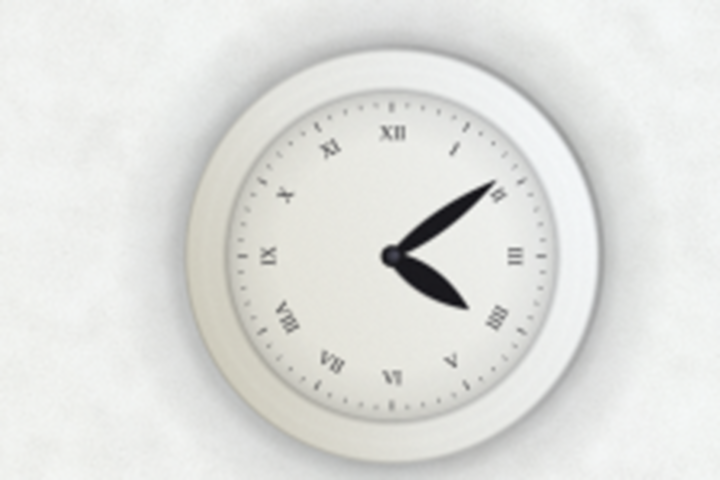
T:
**4:09**
